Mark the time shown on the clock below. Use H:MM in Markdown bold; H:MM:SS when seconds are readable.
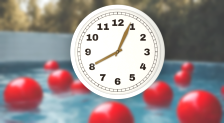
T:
**8:04**
